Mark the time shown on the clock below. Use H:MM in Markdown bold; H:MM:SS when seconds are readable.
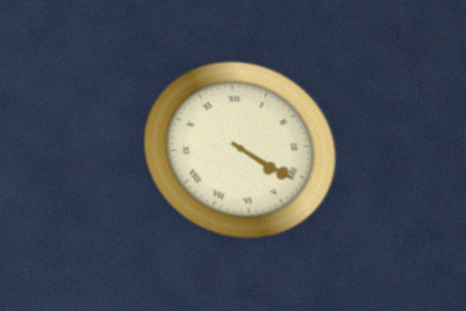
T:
**4:21**
